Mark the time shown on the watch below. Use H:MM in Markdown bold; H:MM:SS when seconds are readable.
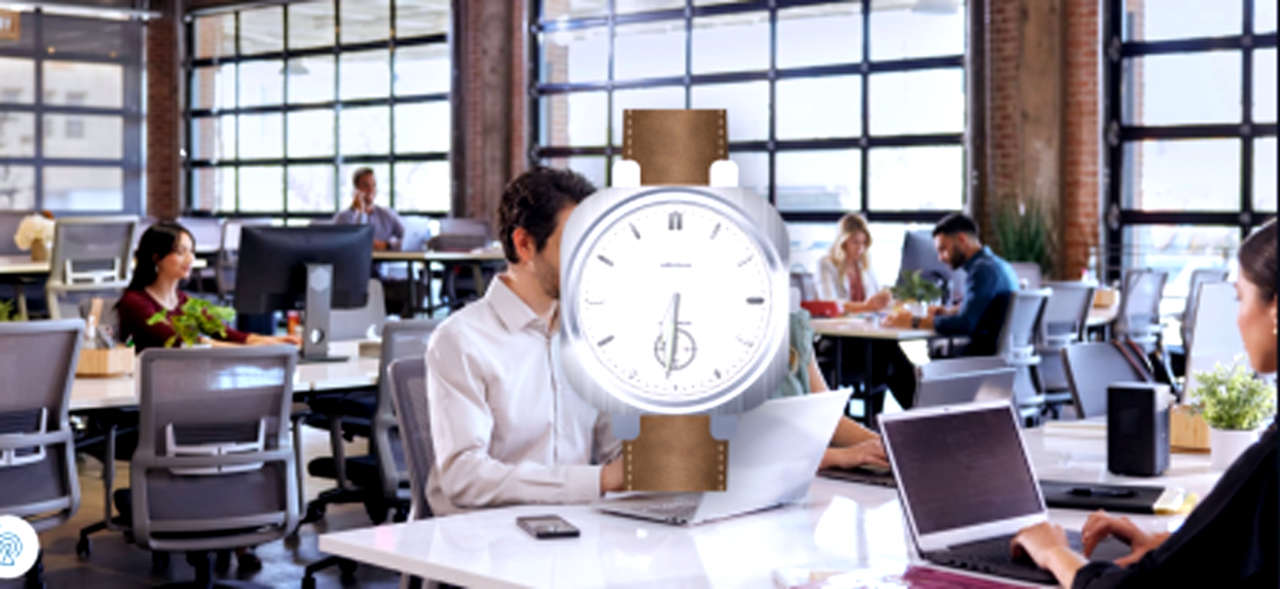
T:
**6:31**
